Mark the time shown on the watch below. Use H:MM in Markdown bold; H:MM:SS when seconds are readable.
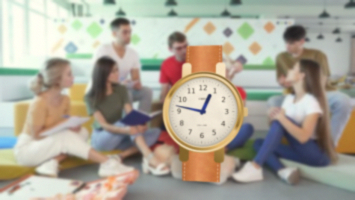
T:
**12:47**
